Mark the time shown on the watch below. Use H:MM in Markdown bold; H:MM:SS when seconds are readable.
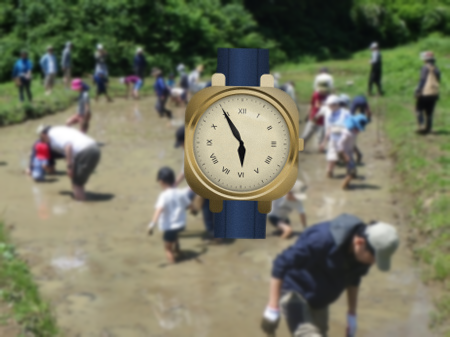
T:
**5:55**
